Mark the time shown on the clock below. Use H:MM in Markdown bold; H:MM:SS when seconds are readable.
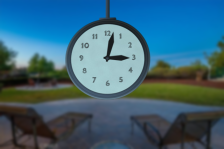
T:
**3:02**
